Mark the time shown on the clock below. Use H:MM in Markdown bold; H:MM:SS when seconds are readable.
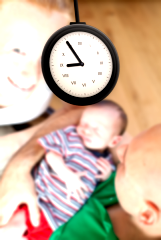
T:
**8:55**
